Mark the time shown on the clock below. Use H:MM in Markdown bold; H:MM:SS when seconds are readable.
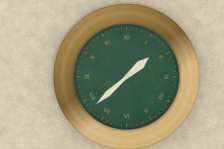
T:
**1:38**
